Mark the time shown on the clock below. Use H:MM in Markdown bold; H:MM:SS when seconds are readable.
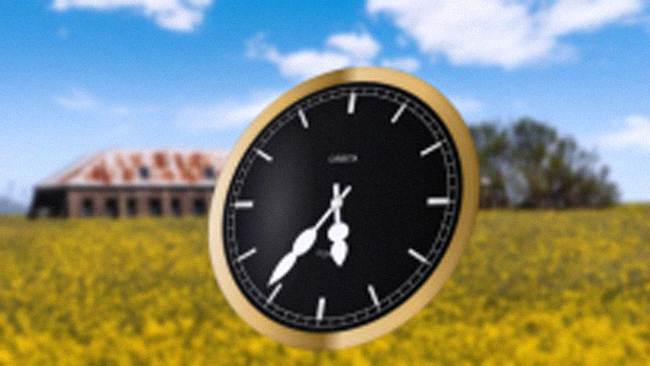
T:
**5:36**
